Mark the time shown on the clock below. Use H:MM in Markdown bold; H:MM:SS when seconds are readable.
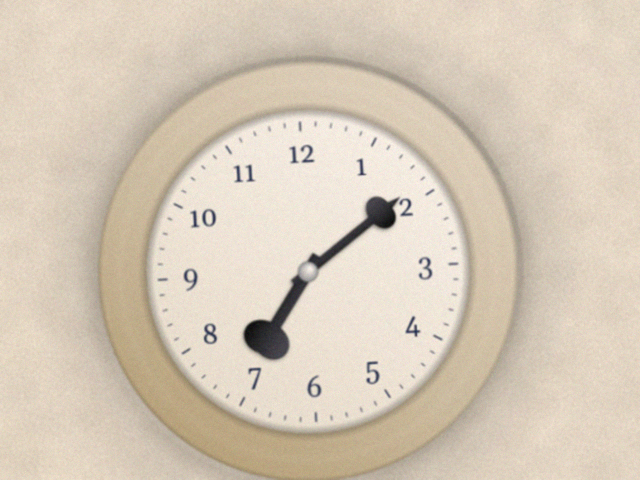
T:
**7:09**
